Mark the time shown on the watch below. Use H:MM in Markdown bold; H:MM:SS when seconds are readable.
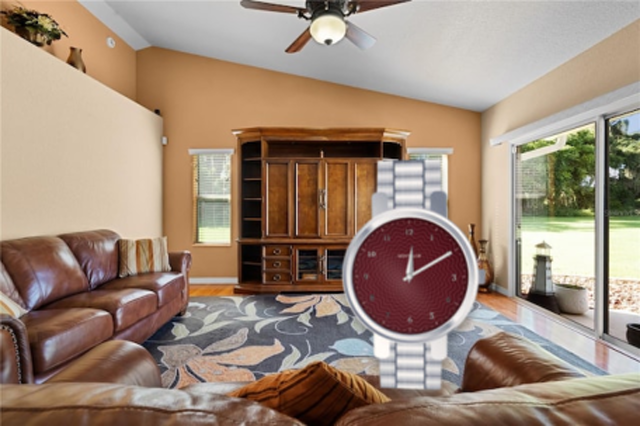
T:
**12:10**
